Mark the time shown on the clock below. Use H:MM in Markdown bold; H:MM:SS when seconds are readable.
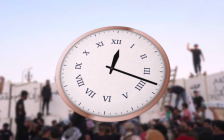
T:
**12:18**
